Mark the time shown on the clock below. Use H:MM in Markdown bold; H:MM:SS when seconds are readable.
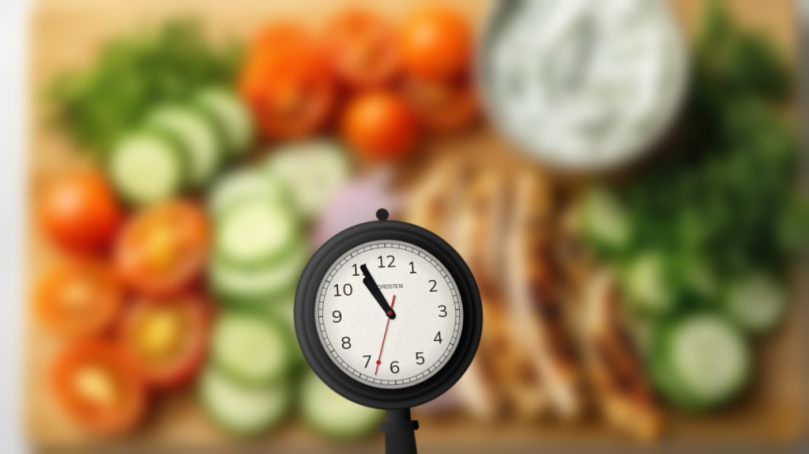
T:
**10:55:33**
